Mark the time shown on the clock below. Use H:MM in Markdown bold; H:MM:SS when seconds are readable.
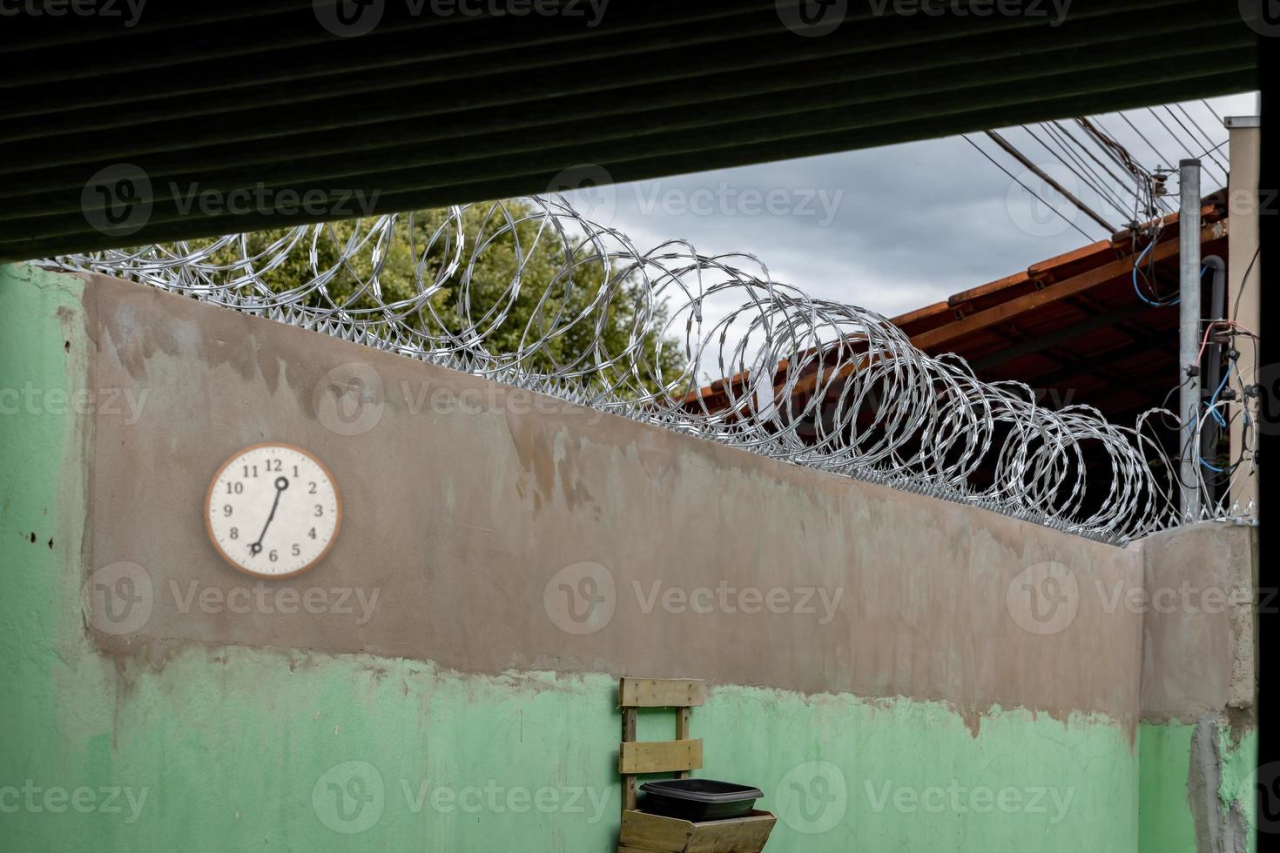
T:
**12:34**
